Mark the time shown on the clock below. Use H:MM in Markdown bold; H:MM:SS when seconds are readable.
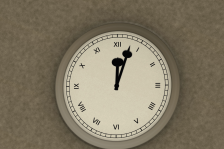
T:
**12:03**
